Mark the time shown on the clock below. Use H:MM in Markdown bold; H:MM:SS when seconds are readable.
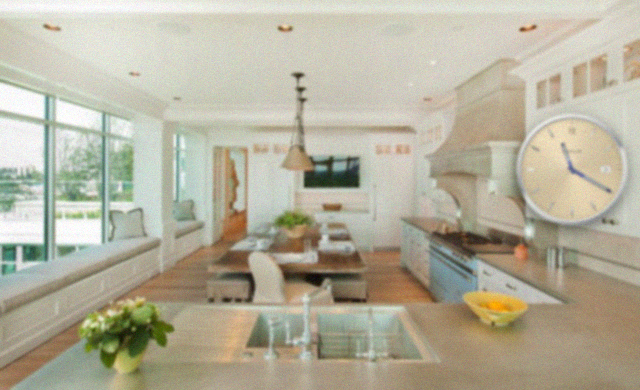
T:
**11:20**
